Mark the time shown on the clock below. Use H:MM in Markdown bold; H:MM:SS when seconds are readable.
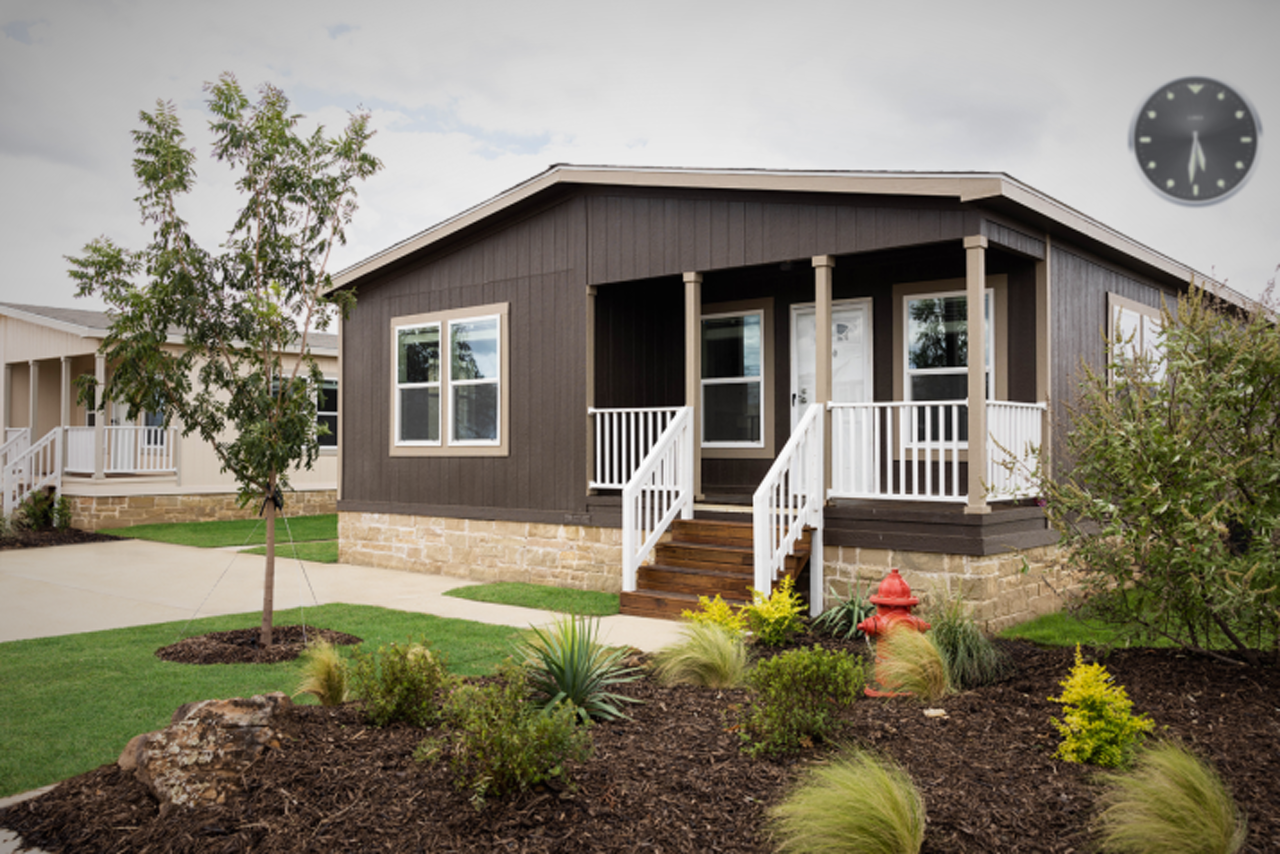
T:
**5:31**
